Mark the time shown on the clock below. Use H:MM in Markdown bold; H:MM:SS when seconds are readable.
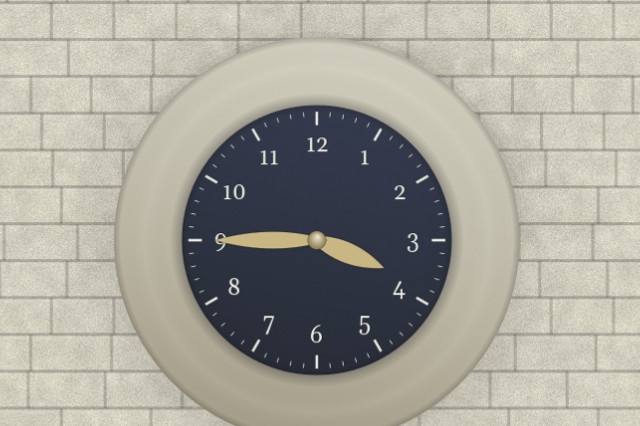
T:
**3:45**
